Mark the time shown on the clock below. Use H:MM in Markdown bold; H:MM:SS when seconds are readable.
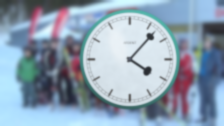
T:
**4:07**
